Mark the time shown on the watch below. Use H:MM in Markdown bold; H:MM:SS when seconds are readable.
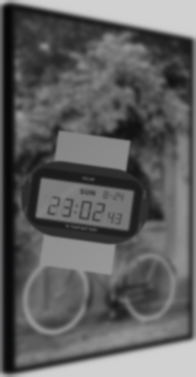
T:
**23:02**
